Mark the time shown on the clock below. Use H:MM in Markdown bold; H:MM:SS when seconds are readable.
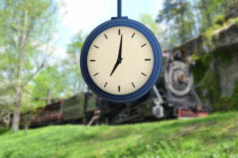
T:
**7:01**
